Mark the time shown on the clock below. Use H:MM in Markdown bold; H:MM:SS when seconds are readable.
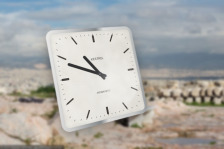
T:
**10:49**
